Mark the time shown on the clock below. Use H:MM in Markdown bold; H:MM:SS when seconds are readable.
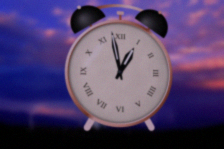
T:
**12:58**
